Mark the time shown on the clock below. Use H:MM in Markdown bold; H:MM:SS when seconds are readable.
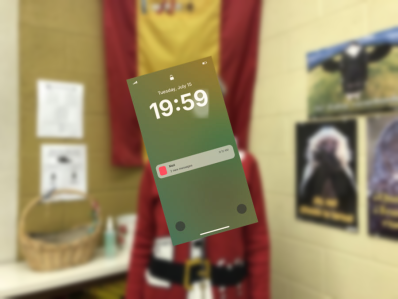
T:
**19:59**
